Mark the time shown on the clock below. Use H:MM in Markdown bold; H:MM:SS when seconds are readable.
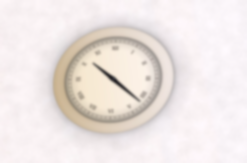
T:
**10:22**
